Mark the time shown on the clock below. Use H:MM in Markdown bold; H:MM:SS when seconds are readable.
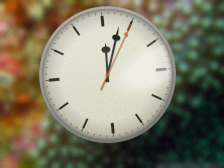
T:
**12:03:05**
